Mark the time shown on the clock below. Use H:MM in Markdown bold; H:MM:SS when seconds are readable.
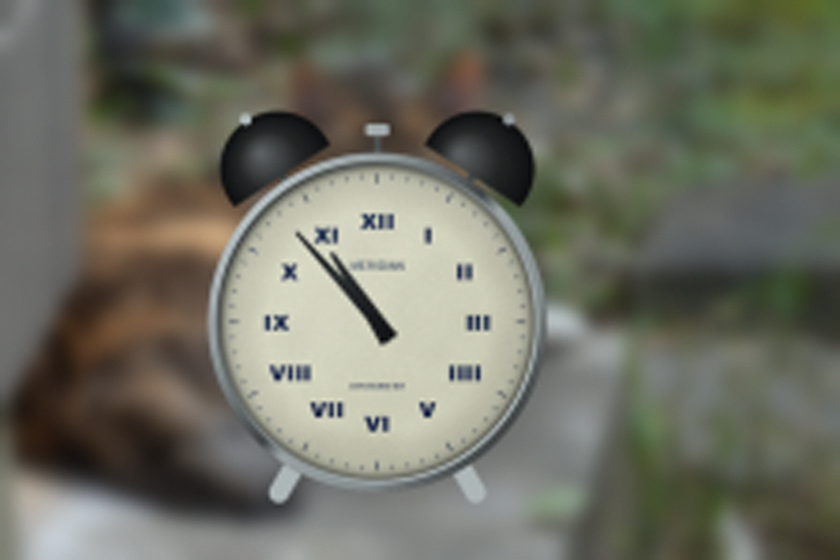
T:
**10:53**
